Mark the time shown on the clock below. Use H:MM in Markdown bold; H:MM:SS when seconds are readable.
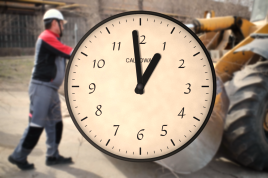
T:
**12:59**
